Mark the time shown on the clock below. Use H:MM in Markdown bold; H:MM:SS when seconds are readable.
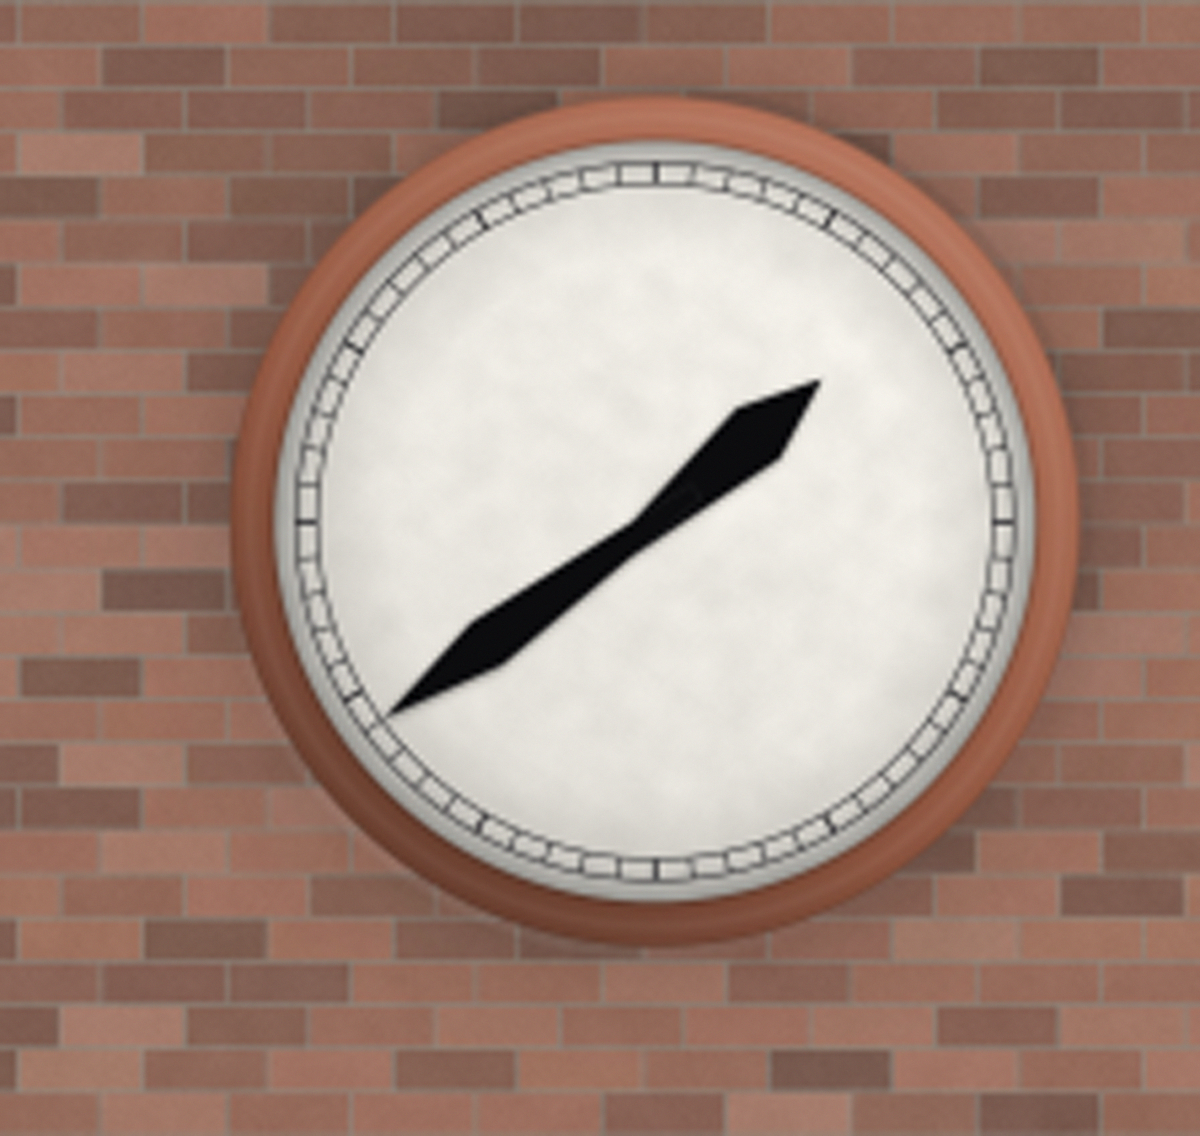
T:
**1:39**
